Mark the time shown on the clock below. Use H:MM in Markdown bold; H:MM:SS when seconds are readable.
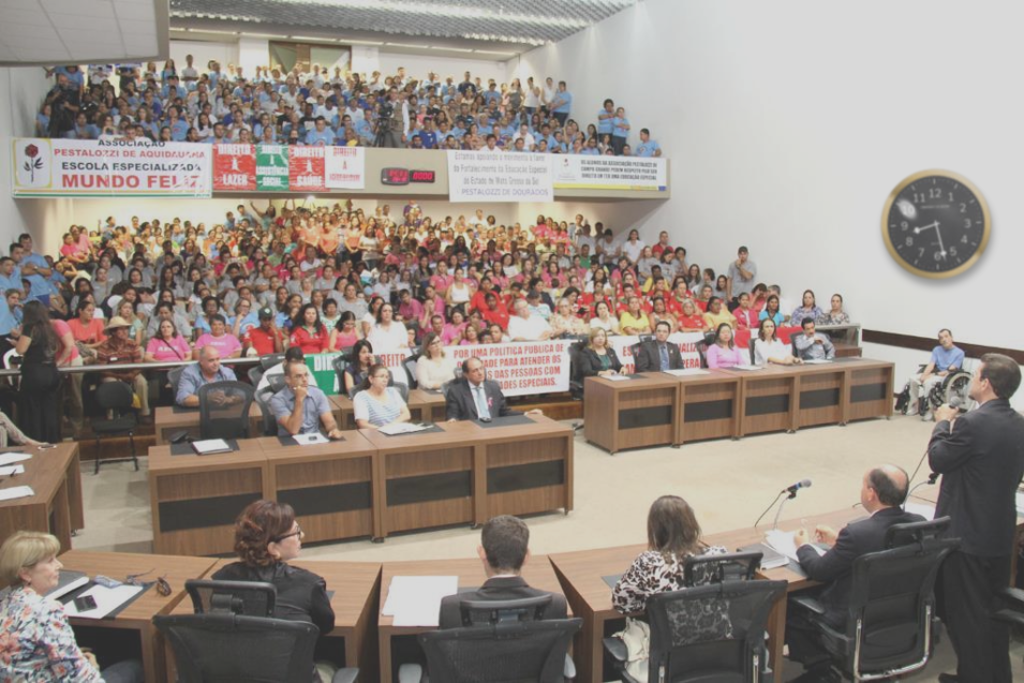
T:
**8:28**
